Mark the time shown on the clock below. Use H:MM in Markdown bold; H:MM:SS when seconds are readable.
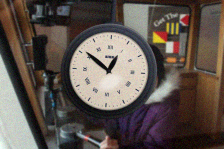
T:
**12:51**
